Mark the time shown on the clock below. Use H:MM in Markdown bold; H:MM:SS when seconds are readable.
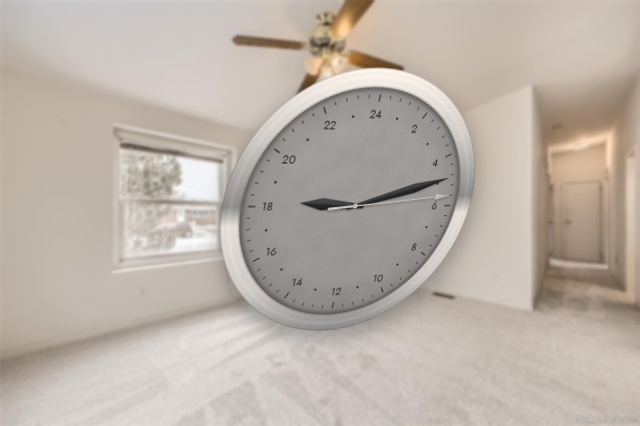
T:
**18:12:14**
